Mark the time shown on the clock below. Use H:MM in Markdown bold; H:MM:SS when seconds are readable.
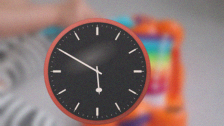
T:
**5:50**
